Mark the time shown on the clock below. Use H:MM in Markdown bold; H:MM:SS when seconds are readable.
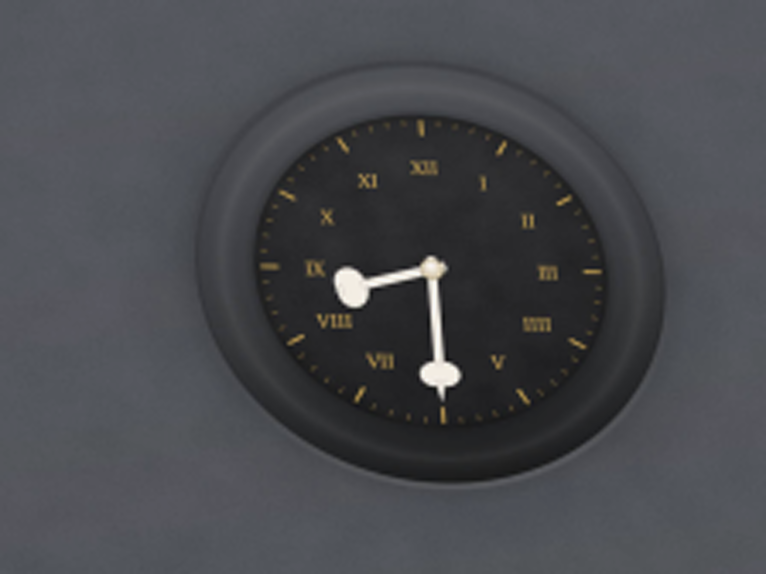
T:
**8:30**
